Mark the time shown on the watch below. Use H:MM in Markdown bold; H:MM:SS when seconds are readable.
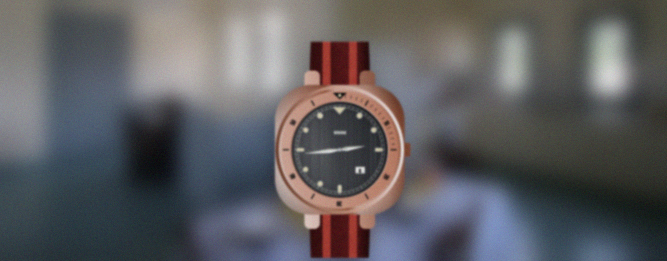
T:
**2:44**
